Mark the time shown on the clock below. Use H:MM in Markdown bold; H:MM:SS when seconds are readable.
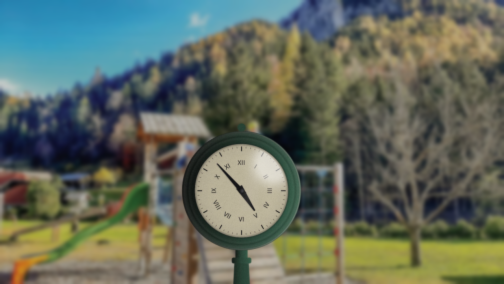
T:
**4:53**
